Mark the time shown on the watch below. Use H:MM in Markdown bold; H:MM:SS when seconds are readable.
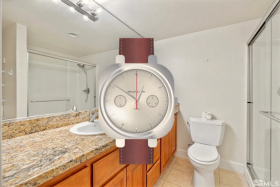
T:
**12:51**
